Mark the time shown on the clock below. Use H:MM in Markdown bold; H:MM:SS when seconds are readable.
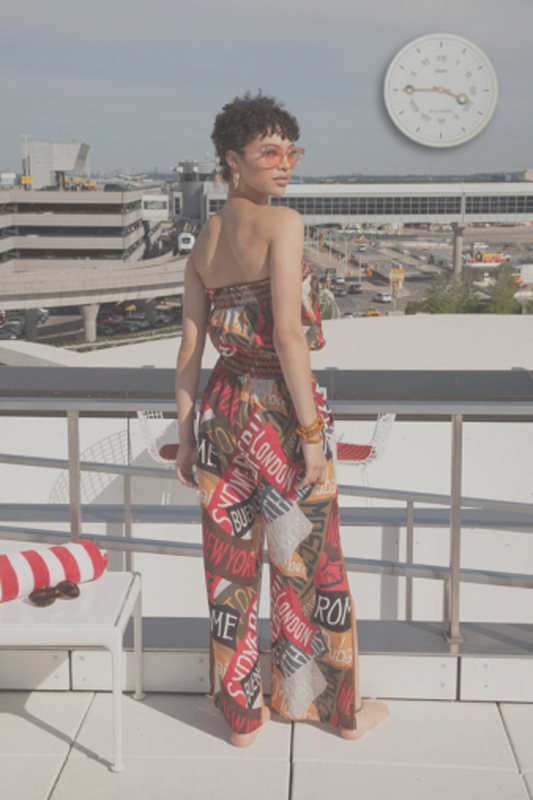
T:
**3:45**
